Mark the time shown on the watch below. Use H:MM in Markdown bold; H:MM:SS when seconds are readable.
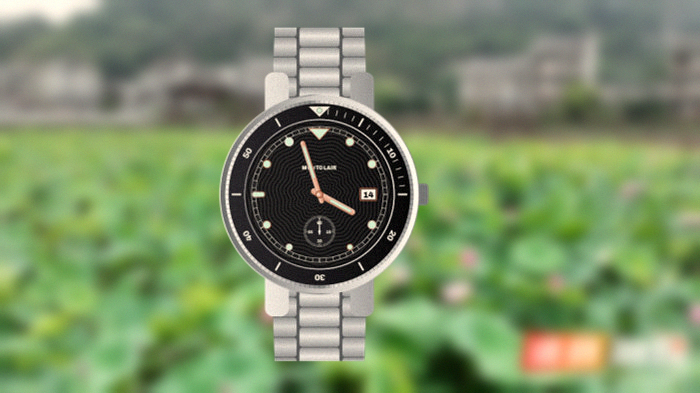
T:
**3:57**
